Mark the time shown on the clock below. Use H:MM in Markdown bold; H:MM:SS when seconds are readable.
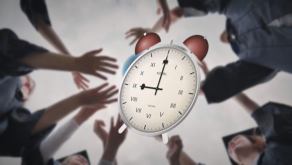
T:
**9:00**
